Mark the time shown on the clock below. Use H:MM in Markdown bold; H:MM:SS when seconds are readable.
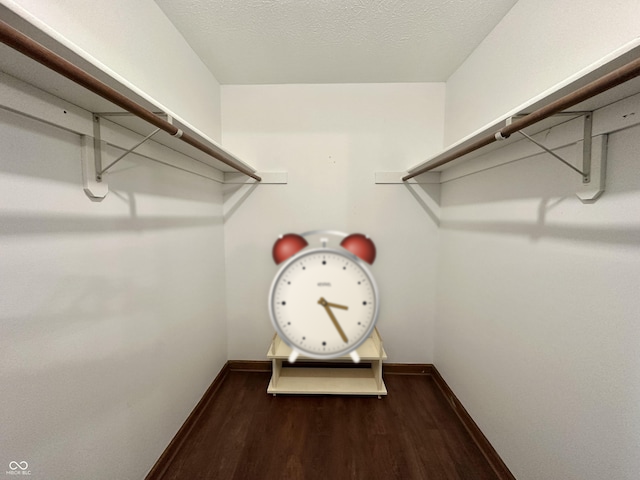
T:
**3:25**
